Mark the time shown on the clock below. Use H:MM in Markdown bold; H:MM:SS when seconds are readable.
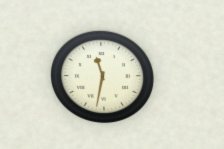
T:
**11:32**
